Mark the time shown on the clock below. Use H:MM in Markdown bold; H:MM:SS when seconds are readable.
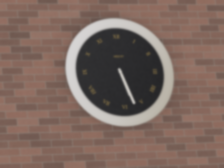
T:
**5:27**
